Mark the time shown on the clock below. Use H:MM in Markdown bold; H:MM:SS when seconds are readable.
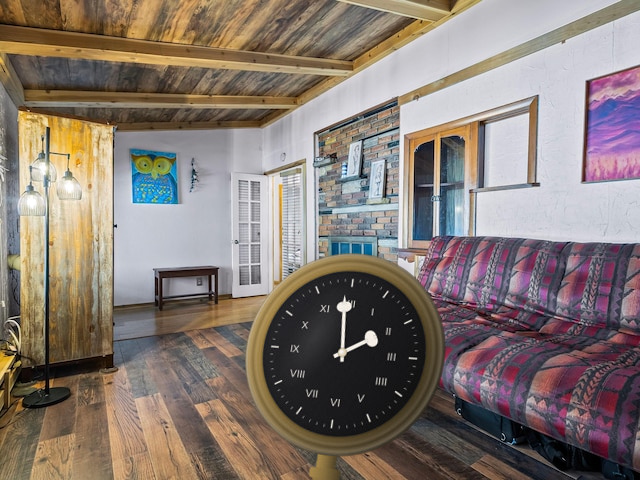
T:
**1:59**
